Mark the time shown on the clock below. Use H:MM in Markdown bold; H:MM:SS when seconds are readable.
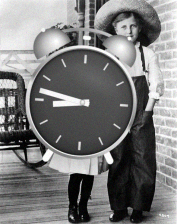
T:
**8:47**
